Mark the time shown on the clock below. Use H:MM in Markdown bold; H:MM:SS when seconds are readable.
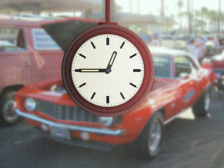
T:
**12:45**
